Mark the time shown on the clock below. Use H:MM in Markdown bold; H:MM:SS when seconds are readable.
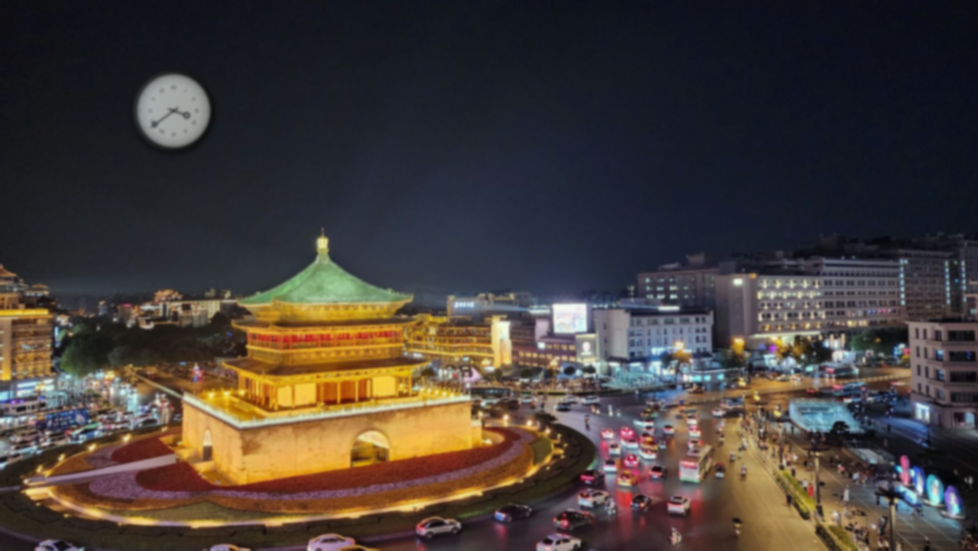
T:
**3:39**
